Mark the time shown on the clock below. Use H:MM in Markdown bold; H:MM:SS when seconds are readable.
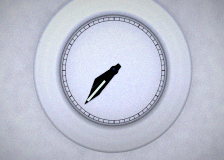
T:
**7:37**
